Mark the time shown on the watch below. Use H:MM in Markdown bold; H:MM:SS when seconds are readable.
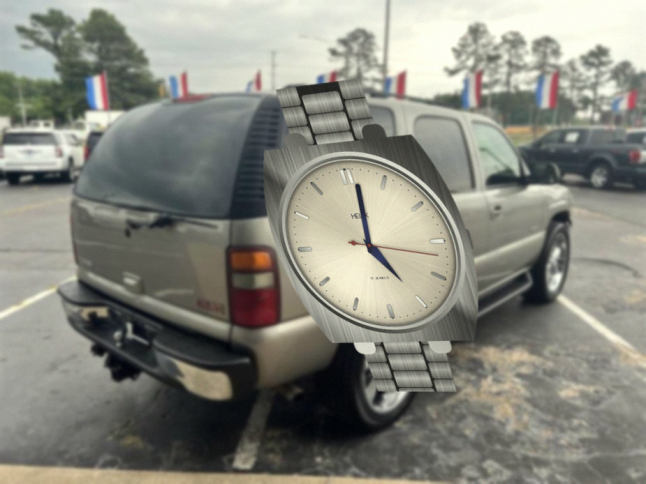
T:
**5:01:17**
